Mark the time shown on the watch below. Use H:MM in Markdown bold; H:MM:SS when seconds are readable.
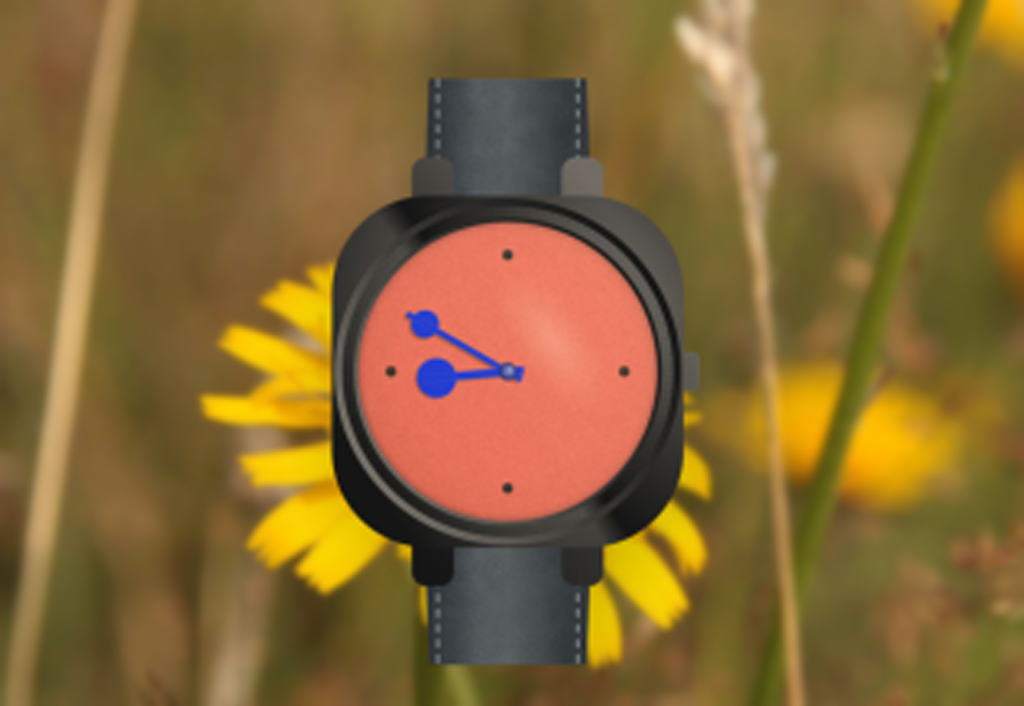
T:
**8:50**
